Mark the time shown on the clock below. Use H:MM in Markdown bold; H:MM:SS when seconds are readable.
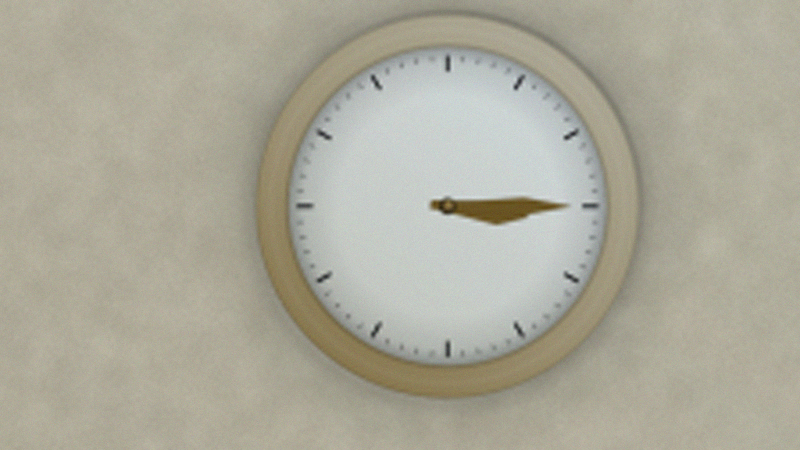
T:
**3:15**
